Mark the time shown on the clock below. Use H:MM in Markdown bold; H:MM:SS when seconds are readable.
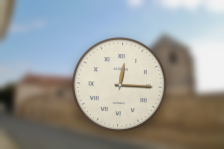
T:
**12:15**
